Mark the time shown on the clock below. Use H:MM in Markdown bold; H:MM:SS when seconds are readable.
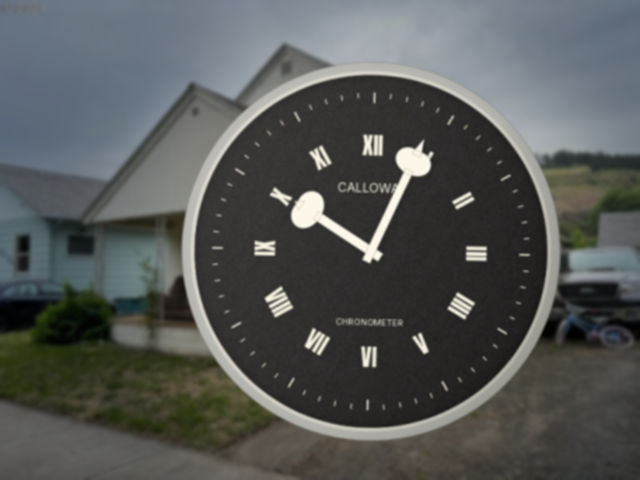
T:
**10:04**
